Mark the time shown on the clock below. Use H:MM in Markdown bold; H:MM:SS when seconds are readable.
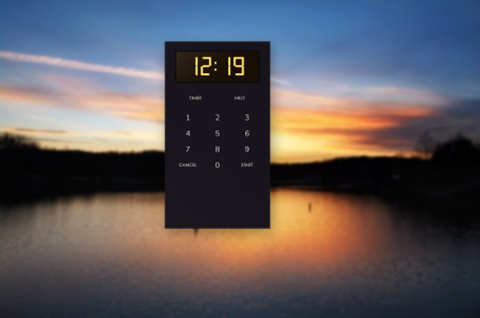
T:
**12:19**
